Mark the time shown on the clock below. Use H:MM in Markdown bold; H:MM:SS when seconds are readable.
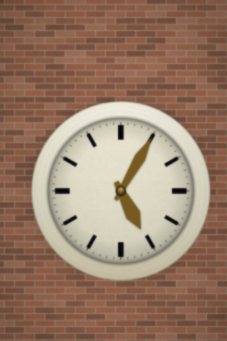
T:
**5:05**
